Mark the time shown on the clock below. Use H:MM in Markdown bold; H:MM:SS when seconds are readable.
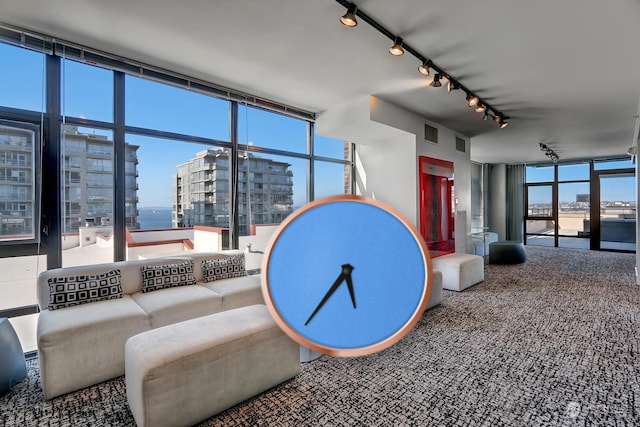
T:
**5:36**
